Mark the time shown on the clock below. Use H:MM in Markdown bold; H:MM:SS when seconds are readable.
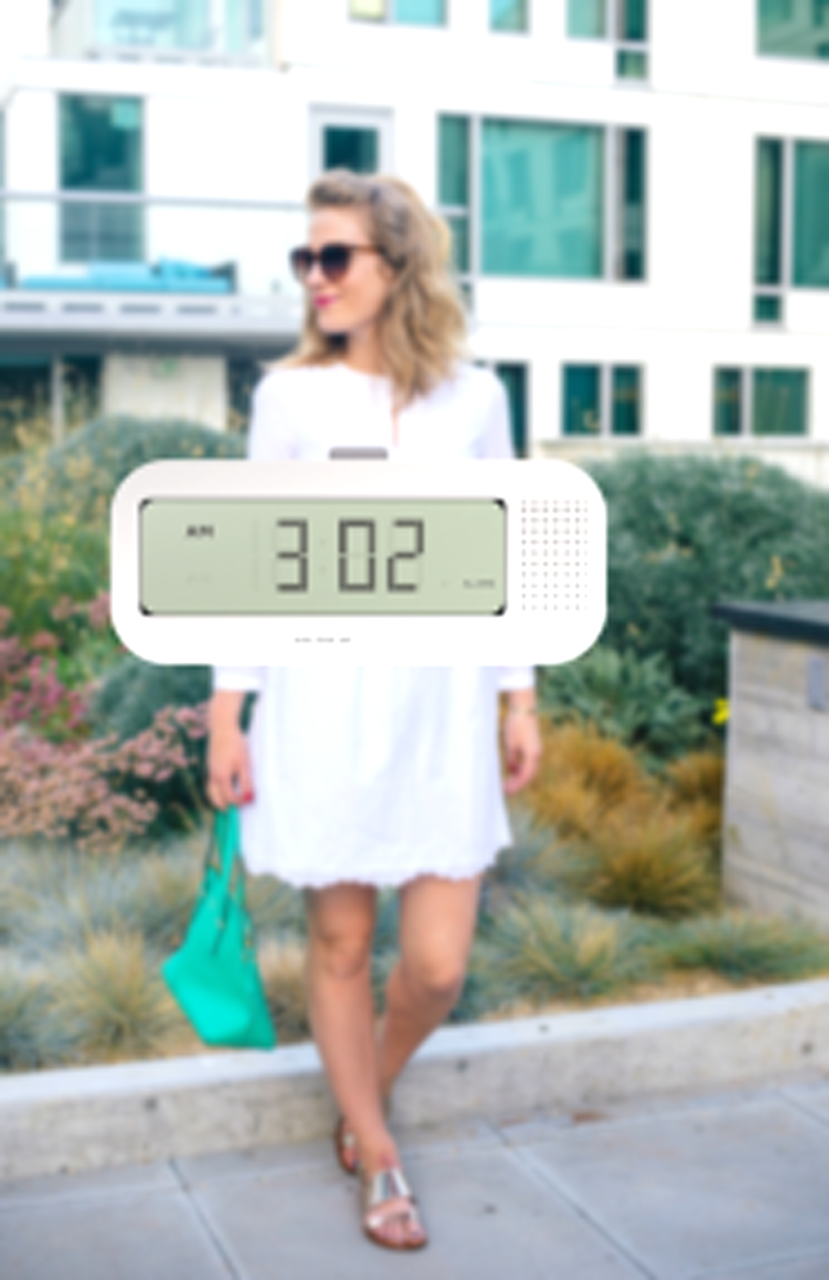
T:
**3:02**
